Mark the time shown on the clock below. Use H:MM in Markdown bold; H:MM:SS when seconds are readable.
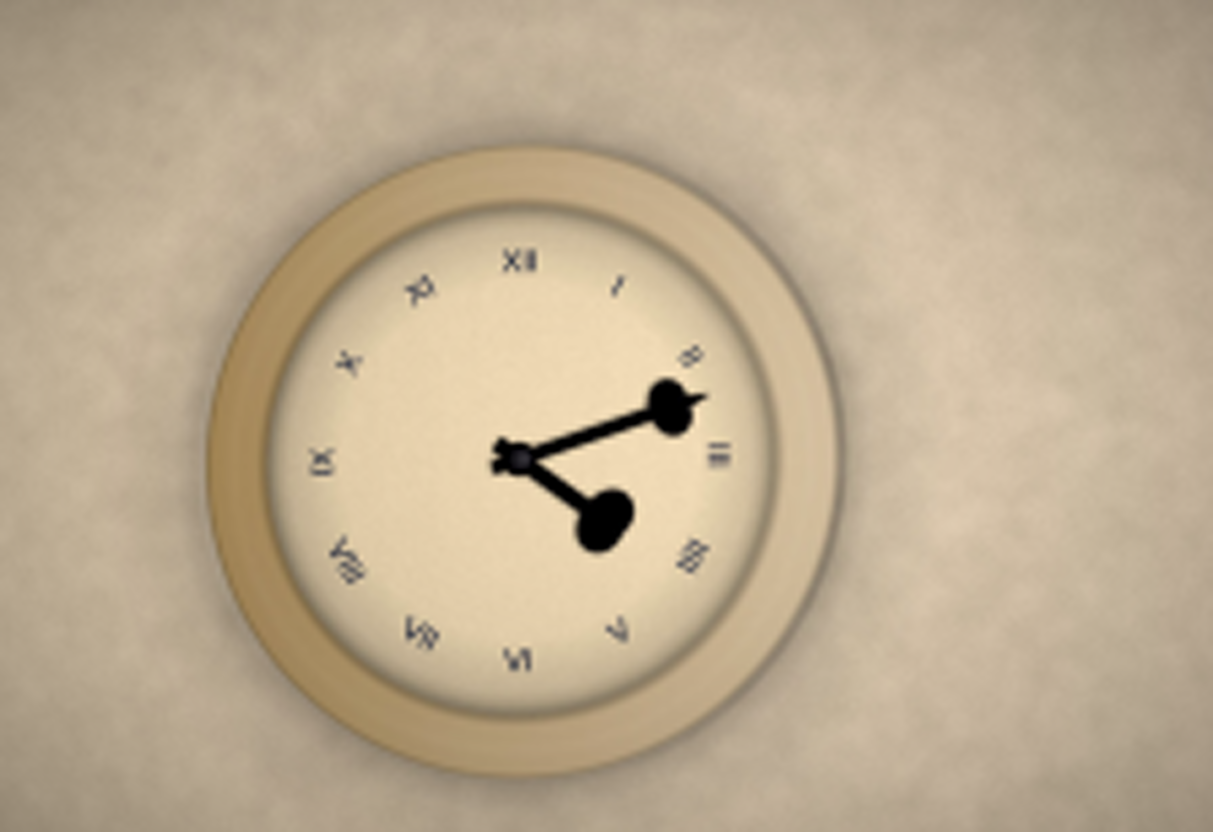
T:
**4:12**
